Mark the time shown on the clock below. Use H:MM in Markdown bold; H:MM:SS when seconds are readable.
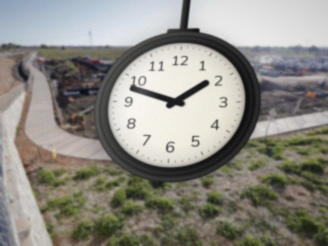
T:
**1:48**
